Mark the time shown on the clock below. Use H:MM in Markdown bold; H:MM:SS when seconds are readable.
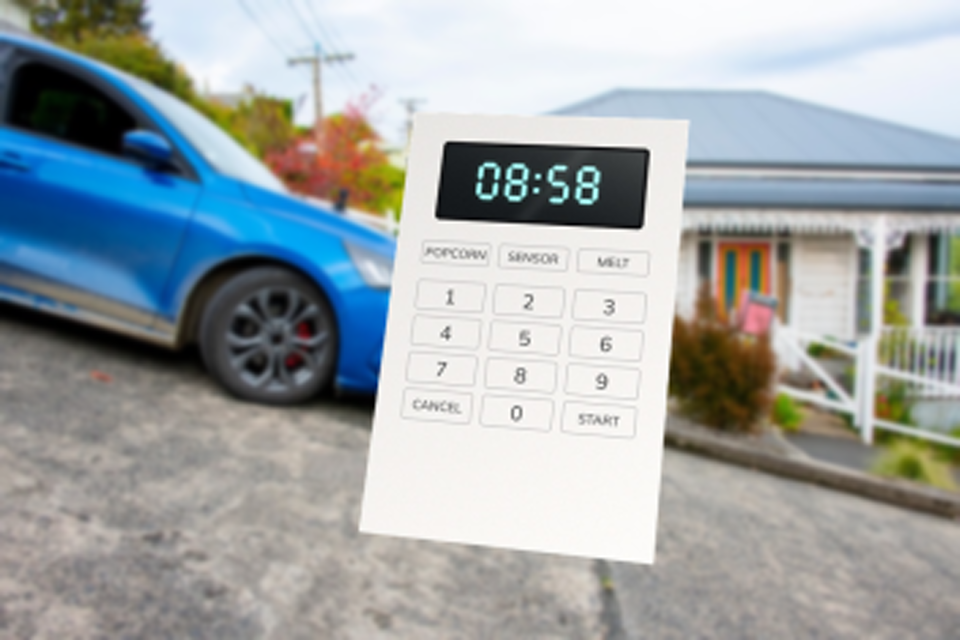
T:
**8:58**
